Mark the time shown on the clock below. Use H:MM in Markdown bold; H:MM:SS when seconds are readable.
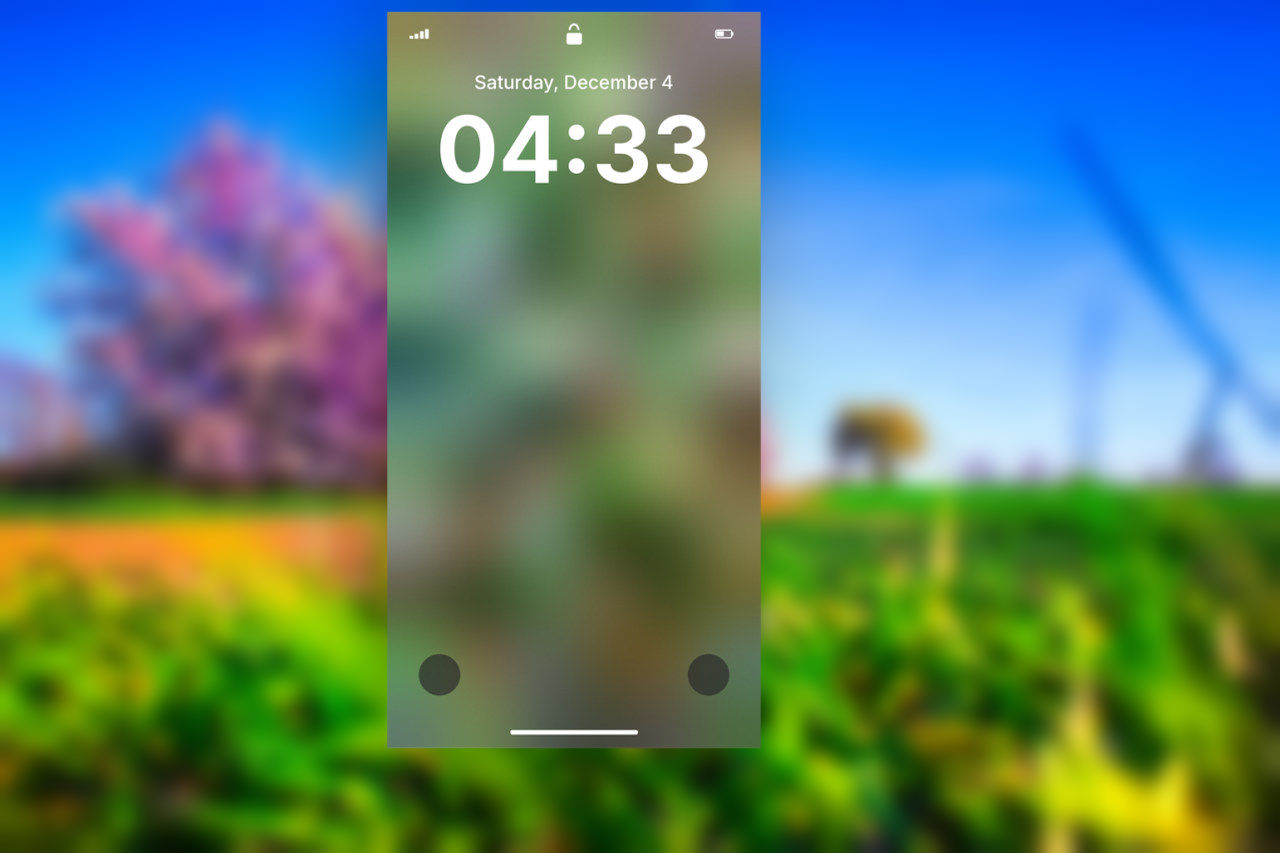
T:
**4:33**
